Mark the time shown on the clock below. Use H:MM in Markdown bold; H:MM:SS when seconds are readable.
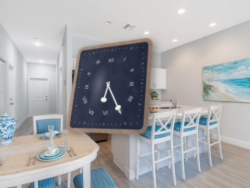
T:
**6:25**
